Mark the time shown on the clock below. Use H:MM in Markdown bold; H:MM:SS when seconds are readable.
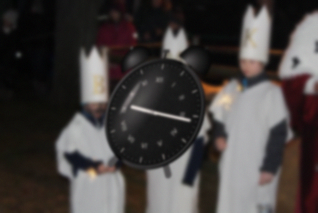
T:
**9:16**
